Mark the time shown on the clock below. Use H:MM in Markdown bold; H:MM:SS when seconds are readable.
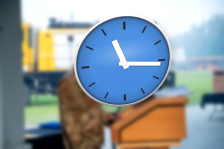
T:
**11:16**
